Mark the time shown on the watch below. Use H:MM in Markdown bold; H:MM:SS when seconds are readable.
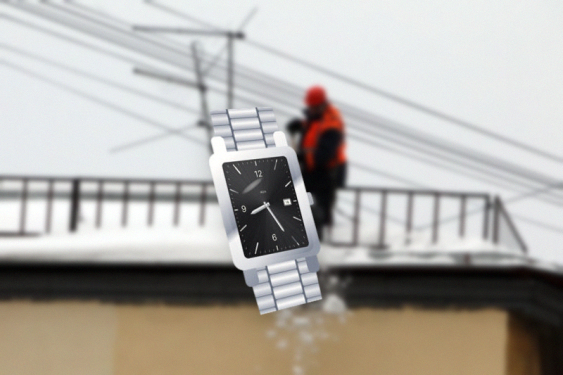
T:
**8:26**
